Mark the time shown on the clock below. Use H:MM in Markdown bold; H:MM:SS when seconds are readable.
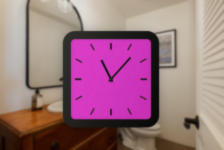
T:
**11:07**
